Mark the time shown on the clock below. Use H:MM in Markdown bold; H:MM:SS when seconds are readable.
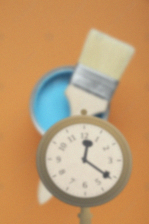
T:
**12:21**
